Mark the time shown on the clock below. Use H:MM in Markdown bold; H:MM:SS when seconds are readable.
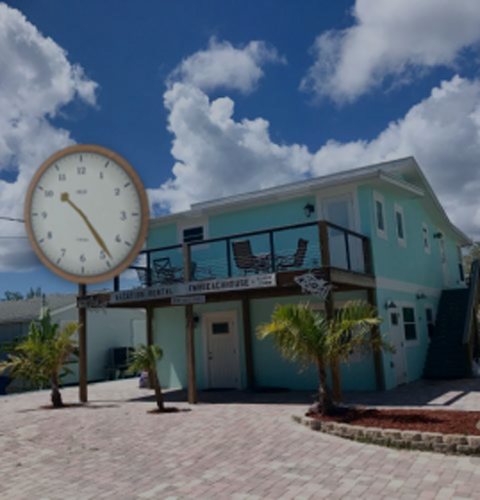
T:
**10:24**
